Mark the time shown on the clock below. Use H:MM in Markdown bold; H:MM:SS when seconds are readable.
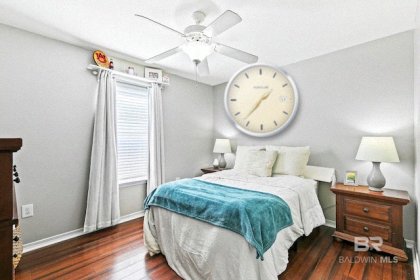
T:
**1:37**
